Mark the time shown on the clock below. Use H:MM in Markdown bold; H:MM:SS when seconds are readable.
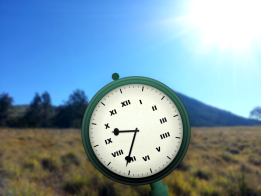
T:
**9:36**
